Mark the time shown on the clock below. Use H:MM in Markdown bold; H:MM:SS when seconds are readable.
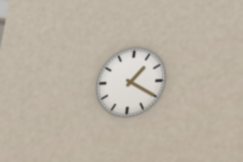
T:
**1:20**
